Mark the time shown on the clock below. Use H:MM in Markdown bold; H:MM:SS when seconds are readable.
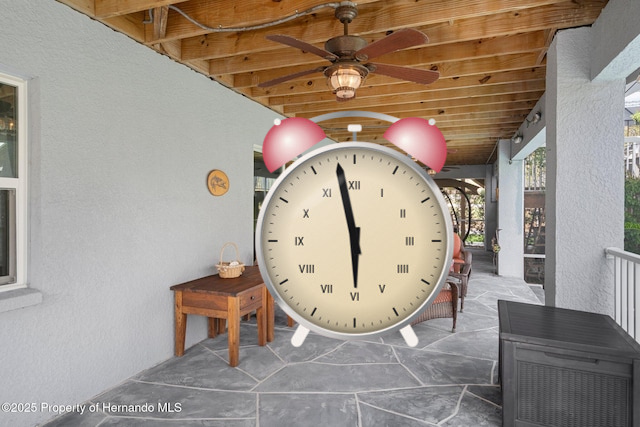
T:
**5:58**
